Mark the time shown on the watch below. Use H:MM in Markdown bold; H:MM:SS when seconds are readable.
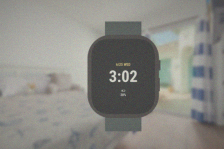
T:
**3:02**
